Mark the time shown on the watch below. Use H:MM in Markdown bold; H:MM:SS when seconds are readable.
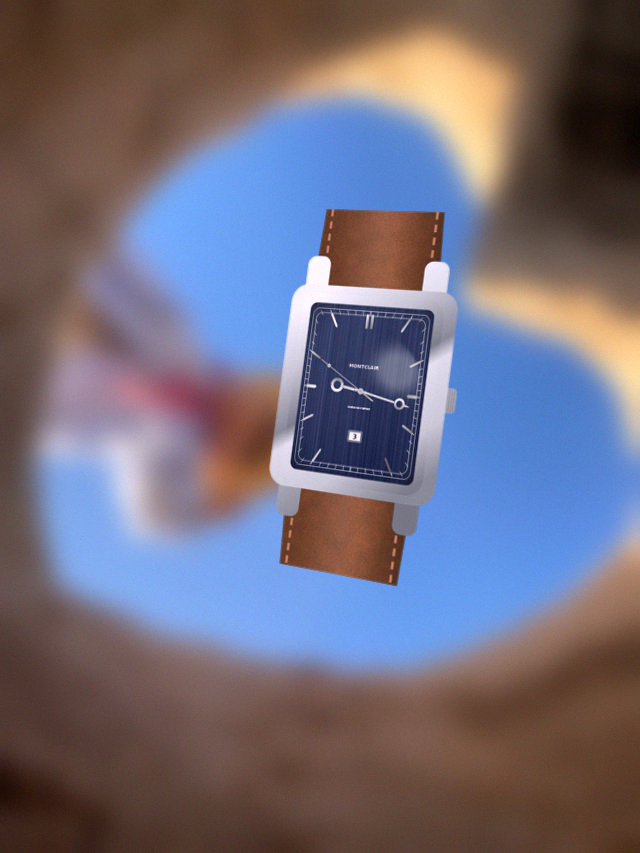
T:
**9:16:50**
